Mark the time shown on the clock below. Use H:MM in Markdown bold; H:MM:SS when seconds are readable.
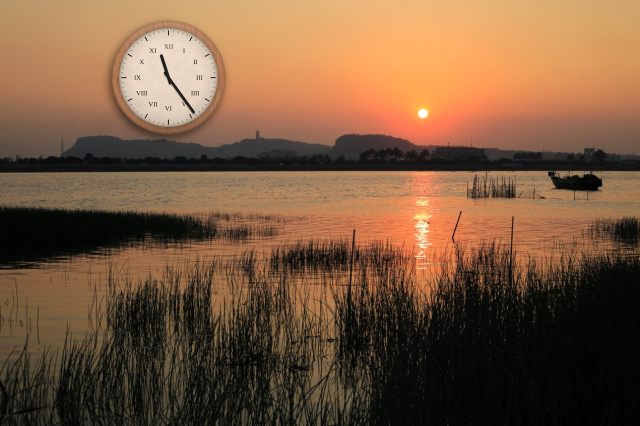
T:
**11:24**
